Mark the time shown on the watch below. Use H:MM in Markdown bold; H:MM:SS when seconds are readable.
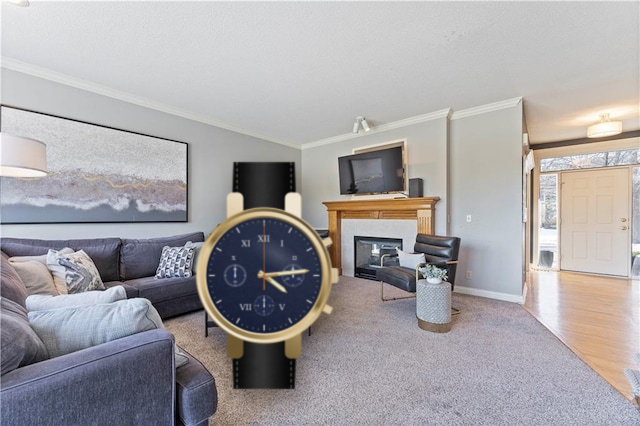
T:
**4:14**
